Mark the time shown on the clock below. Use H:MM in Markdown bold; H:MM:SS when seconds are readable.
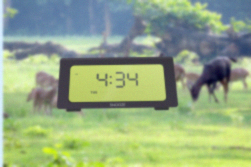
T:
**4:34**
